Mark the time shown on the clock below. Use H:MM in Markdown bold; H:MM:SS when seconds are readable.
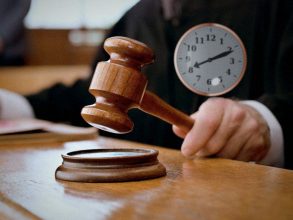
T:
**8:11**
